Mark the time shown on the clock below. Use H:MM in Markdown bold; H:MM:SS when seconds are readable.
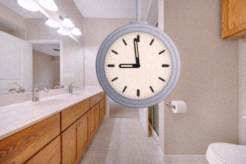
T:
**8:59**
